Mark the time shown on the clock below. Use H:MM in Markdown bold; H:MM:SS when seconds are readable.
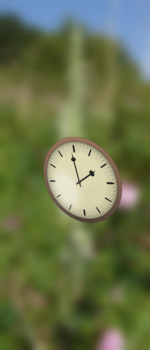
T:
**1:59**
